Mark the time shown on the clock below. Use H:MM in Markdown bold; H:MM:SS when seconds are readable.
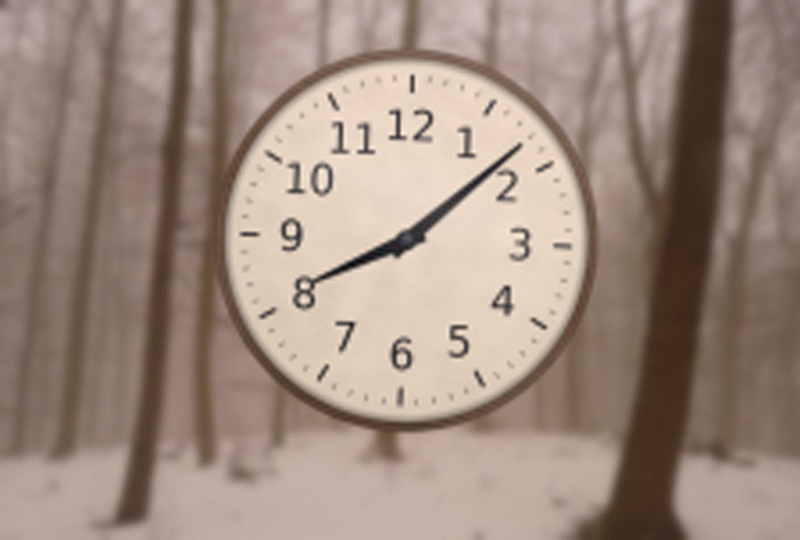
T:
**8:08**
